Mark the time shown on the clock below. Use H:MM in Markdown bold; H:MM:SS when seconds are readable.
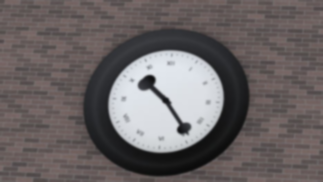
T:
**10:24**
